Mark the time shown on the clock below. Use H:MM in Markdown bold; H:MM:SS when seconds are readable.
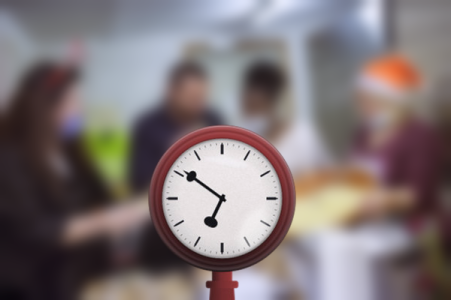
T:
**6:51**
